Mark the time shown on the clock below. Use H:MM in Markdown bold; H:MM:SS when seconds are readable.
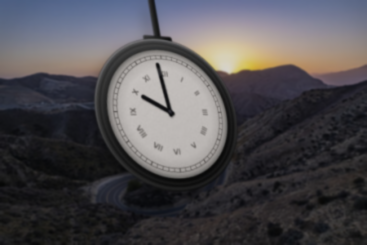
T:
**9:59**
